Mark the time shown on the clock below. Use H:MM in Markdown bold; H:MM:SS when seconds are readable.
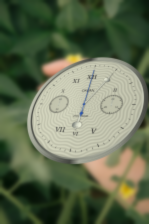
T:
**6:05**
